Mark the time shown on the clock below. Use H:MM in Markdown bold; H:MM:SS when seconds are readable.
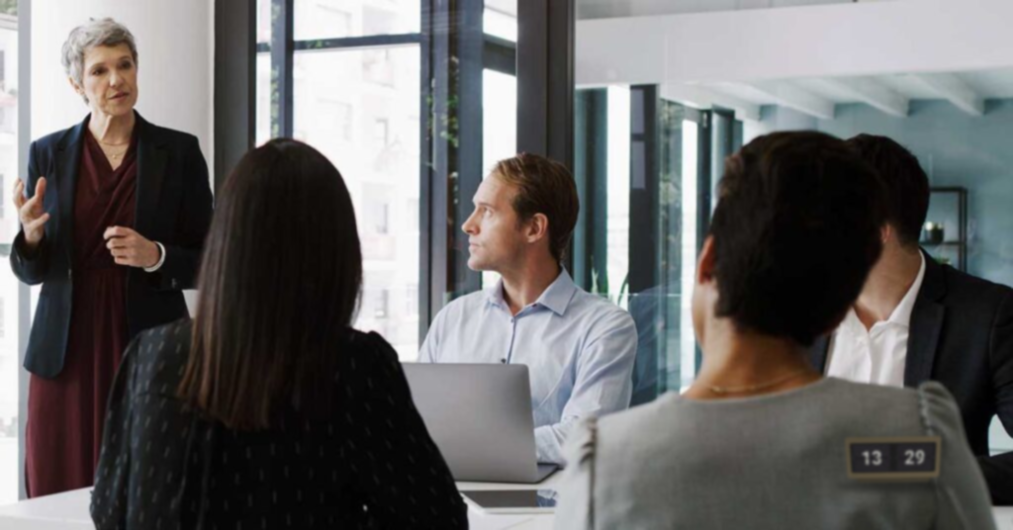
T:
**13:29**
